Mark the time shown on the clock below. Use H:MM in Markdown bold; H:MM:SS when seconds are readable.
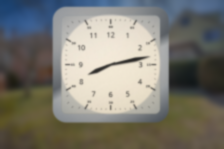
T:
**8:13**
